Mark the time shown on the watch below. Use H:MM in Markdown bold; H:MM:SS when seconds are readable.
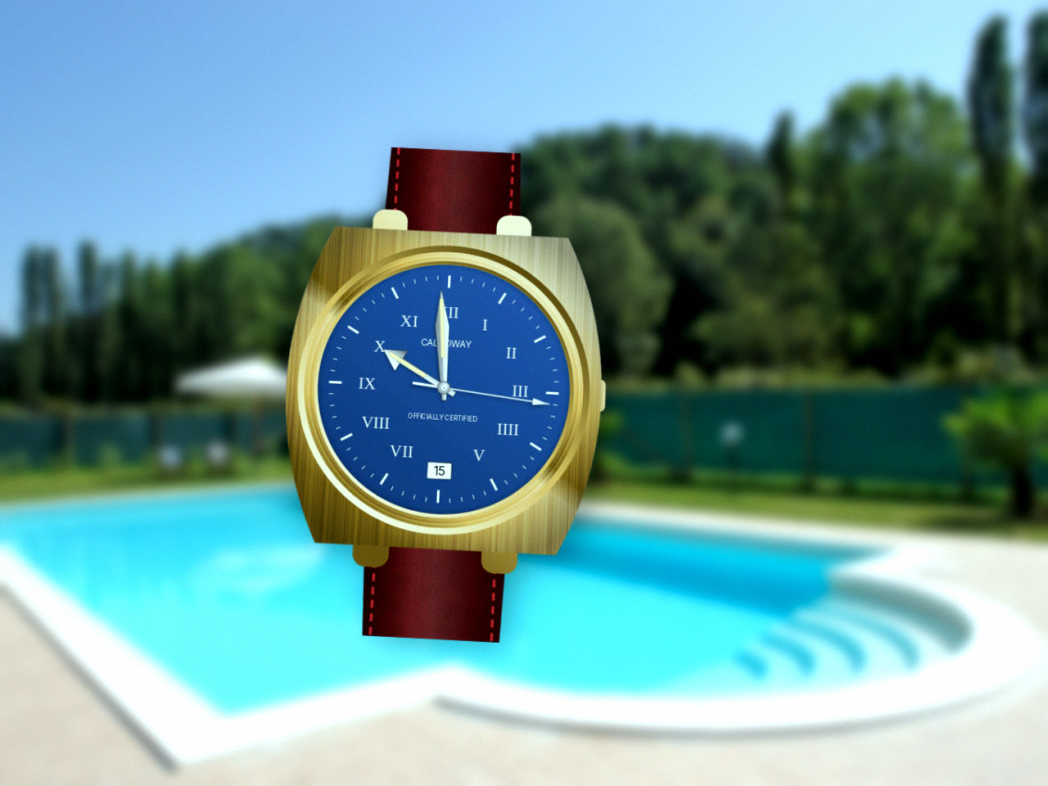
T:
**9:59:16**
